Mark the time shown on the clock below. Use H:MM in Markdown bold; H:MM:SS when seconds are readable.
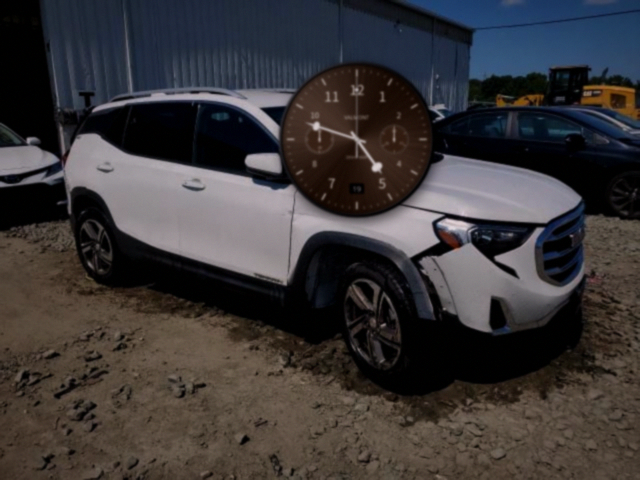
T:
**4:48**
